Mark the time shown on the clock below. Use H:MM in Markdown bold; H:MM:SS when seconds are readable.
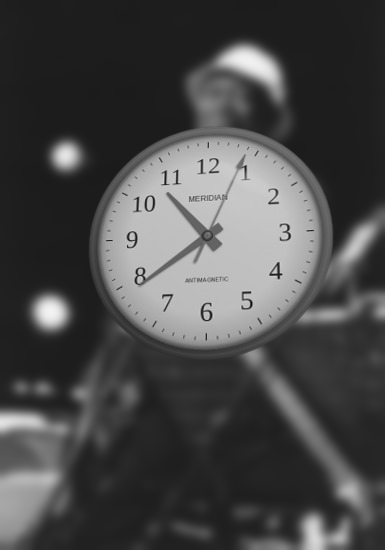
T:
**10:39:04**
